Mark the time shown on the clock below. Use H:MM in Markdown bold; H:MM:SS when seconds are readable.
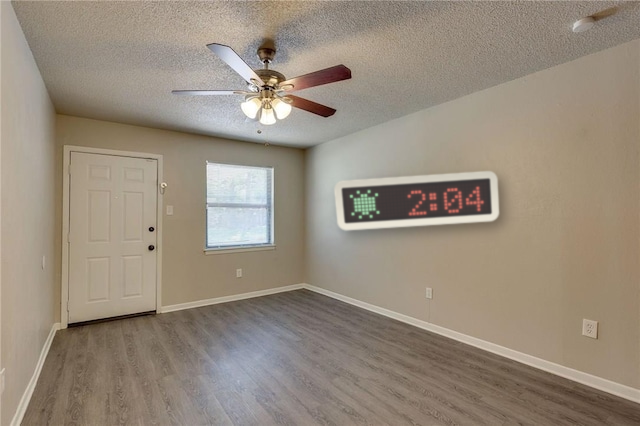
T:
**2:04**
